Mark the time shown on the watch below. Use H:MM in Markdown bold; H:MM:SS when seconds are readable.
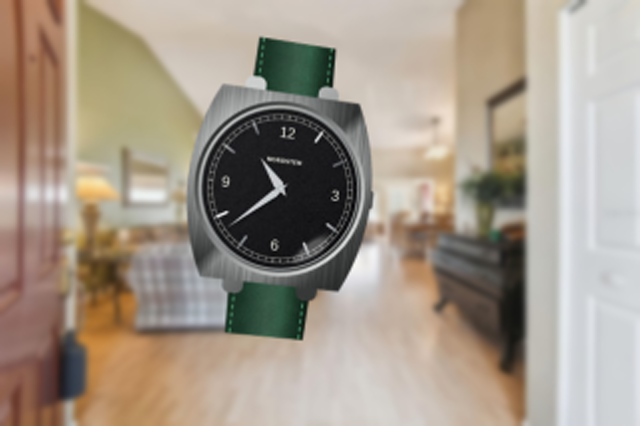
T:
**10:38**
